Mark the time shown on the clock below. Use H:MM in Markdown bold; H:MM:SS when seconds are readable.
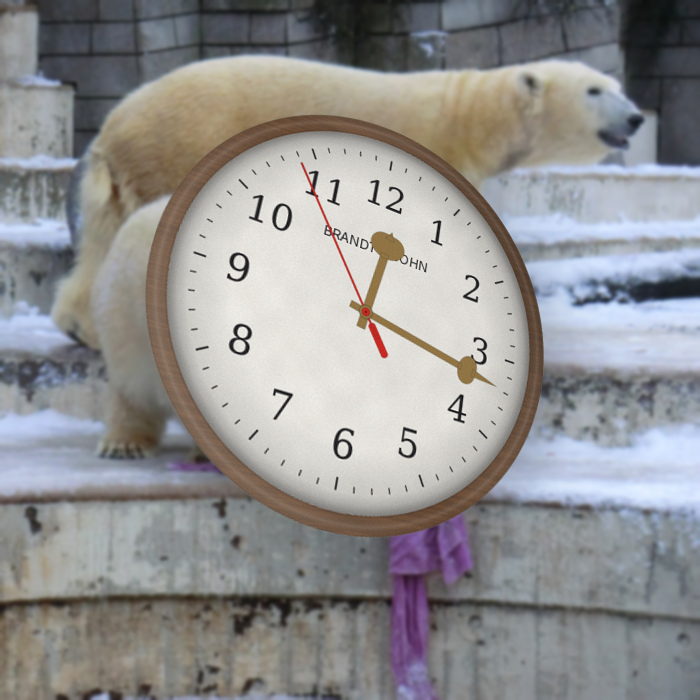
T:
**12:16:54**
